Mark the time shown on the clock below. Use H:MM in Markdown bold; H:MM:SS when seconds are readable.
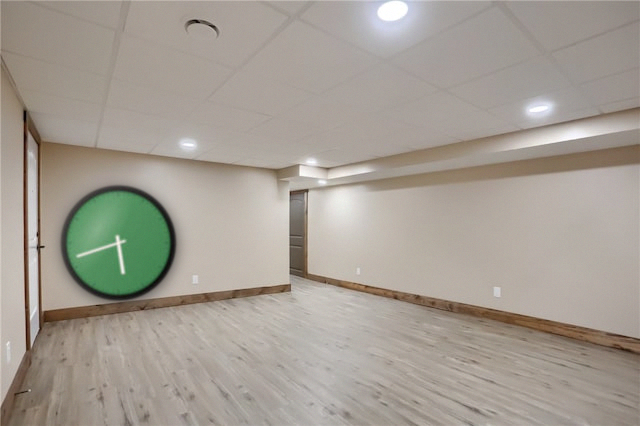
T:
**5:42**
